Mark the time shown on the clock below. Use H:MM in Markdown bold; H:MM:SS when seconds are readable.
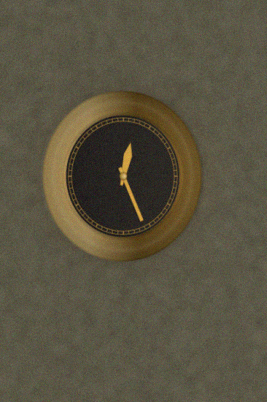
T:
**12:26**
